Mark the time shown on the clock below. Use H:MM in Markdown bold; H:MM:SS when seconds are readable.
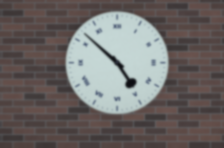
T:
**4:52**
